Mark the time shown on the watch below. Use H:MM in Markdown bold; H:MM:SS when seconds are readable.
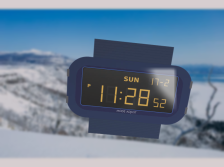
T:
**11:28:52**
